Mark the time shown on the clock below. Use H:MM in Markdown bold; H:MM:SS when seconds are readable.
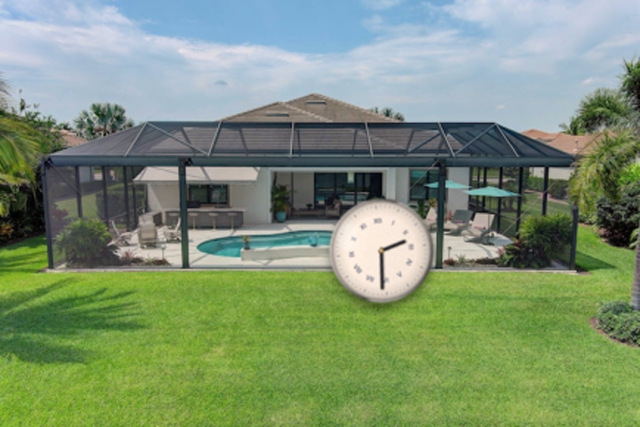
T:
**2:31**
